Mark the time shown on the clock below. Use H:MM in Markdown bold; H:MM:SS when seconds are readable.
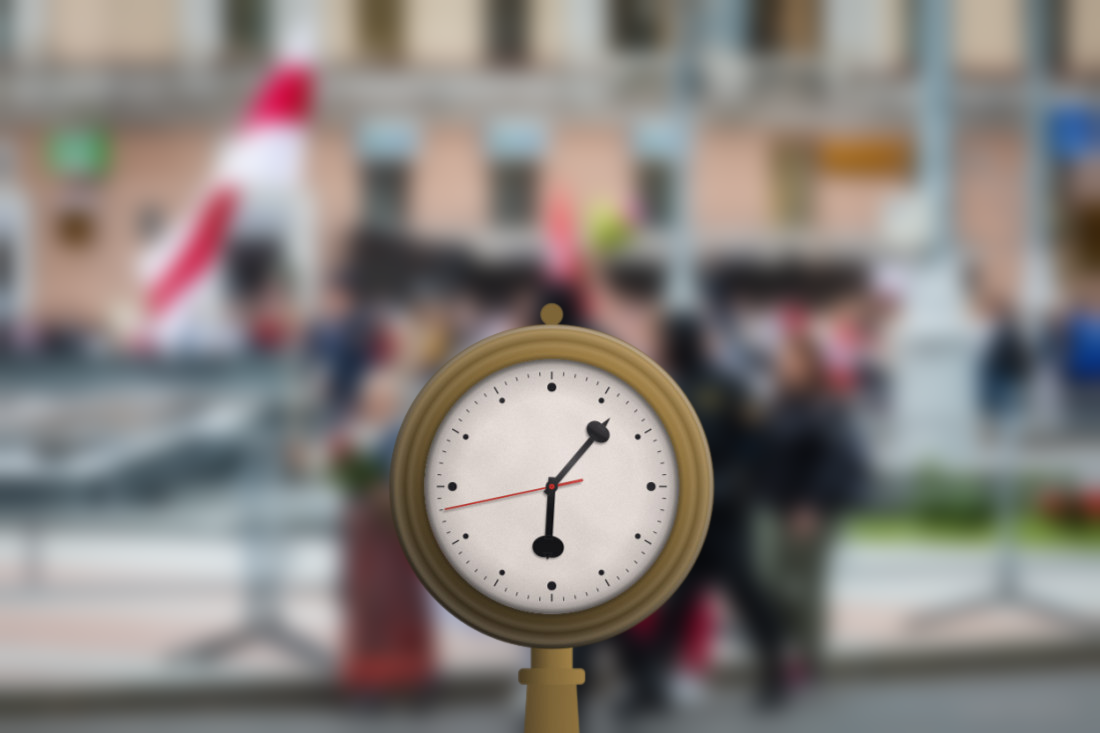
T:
**6:06:43**
